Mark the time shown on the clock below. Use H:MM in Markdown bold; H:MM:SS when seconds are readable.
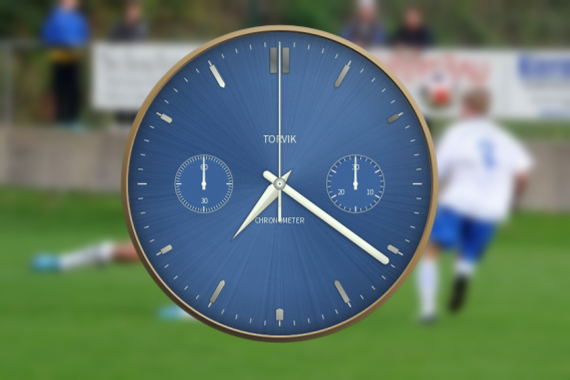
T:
**7:21**
